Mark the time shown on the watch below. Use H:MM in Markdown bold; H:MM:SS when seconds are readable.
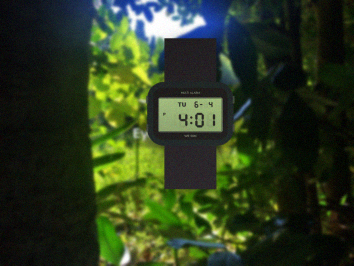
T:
**4:01**
